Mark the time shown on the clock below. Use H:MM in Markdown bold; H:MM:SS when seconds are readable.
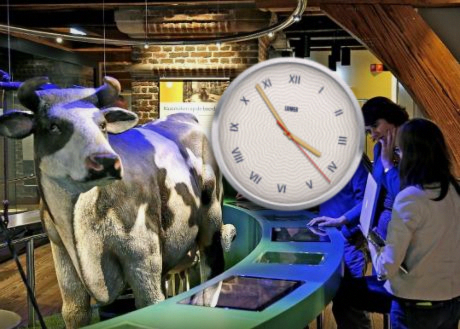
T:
**3:53:22**
